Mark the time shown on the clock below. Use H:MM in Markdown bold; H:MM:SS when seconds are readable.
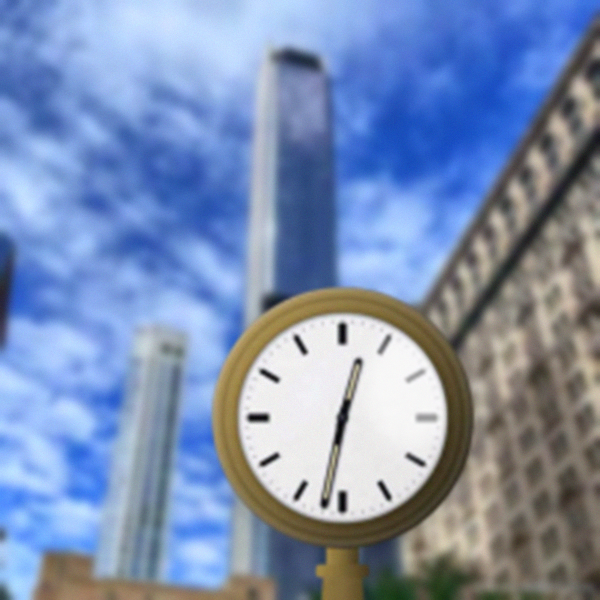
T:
**12:32**
